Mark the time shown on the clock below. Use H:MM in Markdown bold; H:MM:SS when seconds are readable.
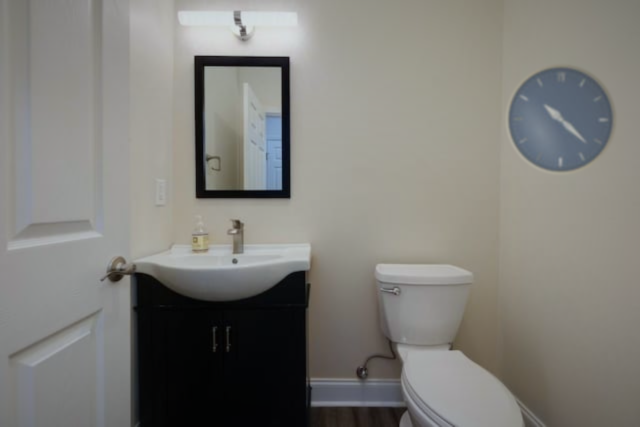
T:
**10:22**
